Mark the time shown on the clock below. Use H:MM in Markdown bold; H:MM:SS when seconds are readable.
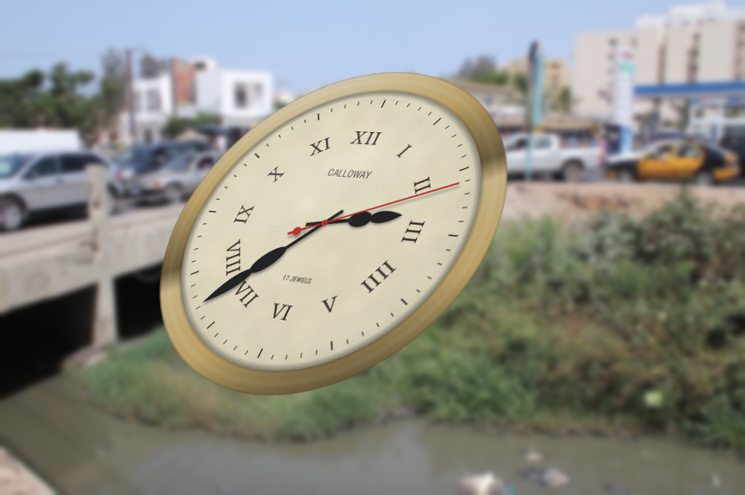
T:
**2:37:11**
